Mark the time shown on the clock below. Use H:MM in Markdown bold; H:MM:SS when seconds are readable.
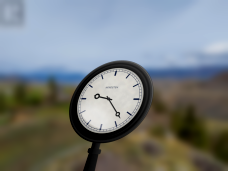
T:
**9:23**
